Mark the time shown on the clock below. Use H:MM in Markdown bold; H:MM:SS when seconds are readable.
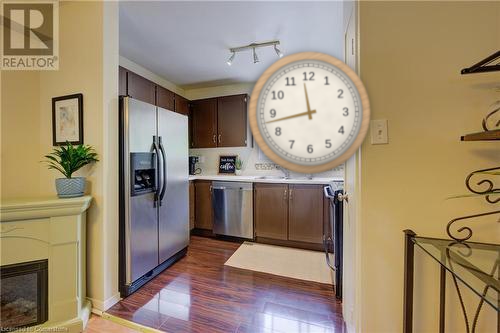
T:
**11:43**
